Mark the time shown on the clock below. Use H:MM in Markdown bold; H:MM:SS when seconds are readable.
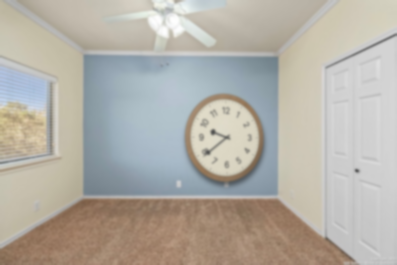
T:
**9:39**
